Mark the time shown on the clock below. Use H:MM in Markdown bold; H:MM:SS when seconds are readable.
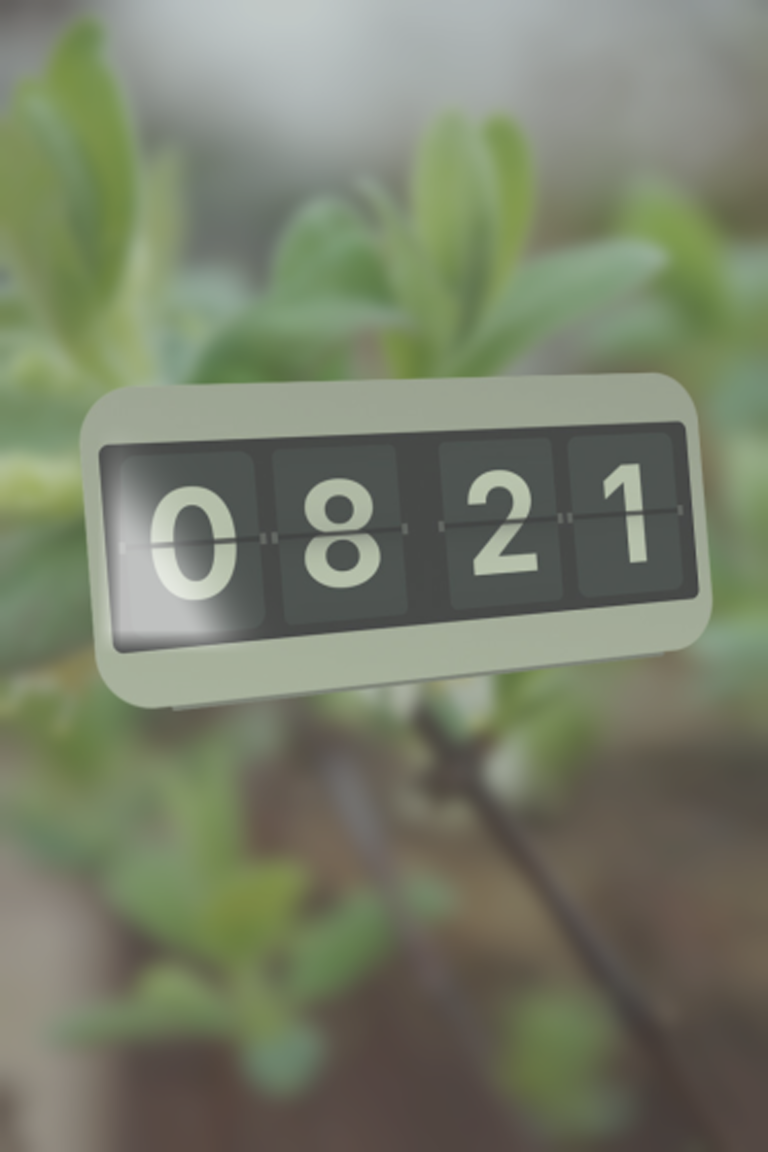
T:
**8:21**
